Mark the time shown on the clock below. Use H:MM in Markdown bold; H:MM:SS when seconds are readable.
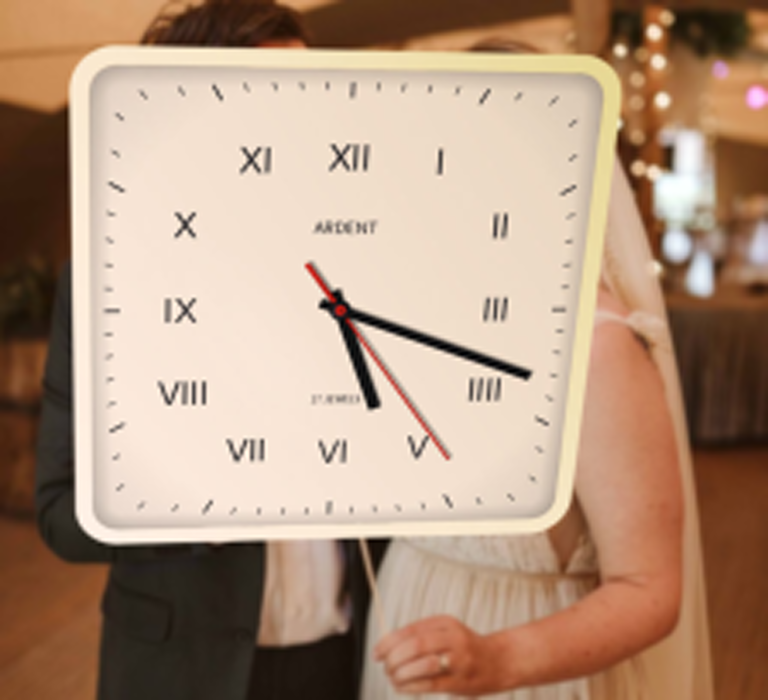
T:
**5:18:24**
